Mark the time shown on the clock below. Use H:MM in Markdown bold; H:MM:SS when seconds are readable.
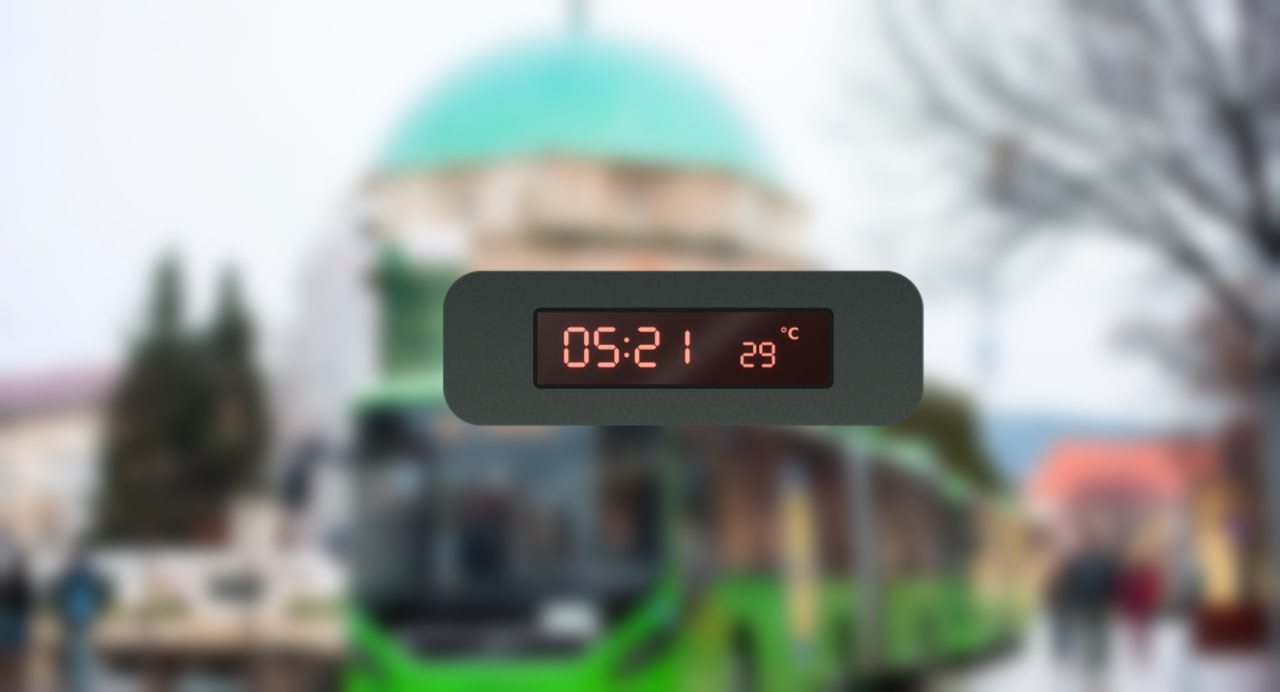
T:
**5:21**
